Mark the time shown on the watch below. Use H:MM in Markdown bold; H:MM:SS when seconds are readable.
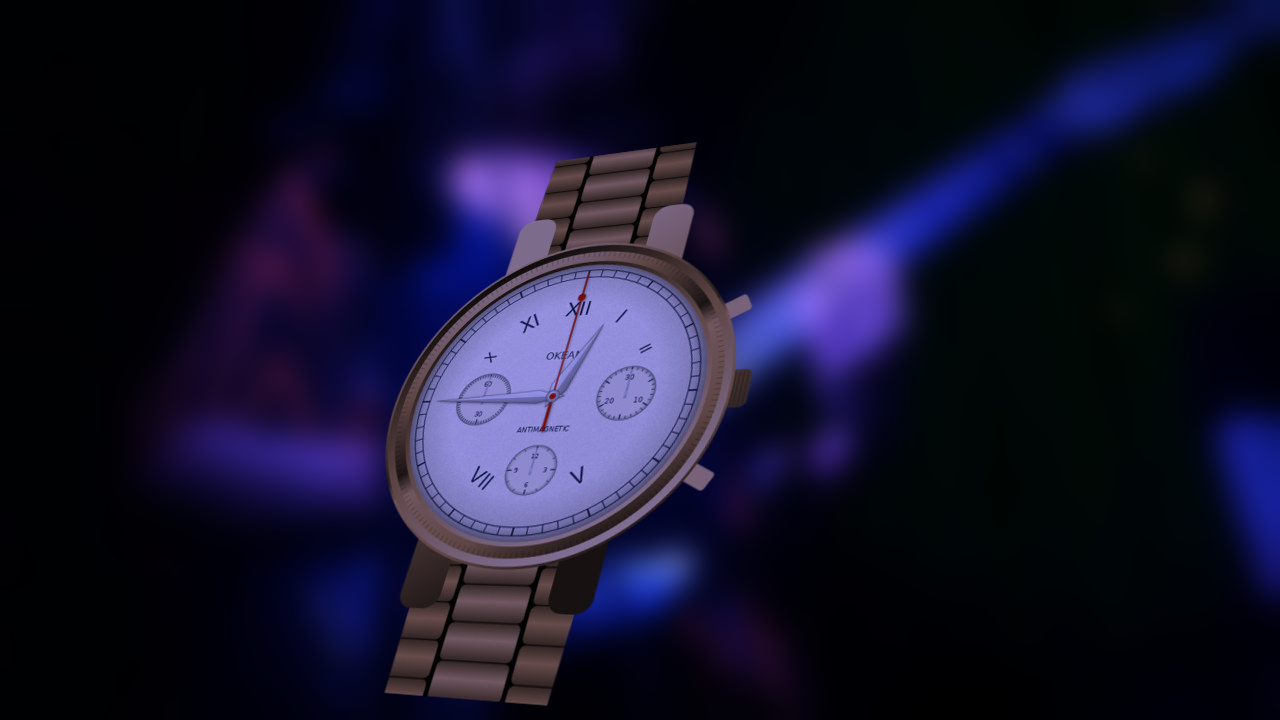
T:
**12:45**
